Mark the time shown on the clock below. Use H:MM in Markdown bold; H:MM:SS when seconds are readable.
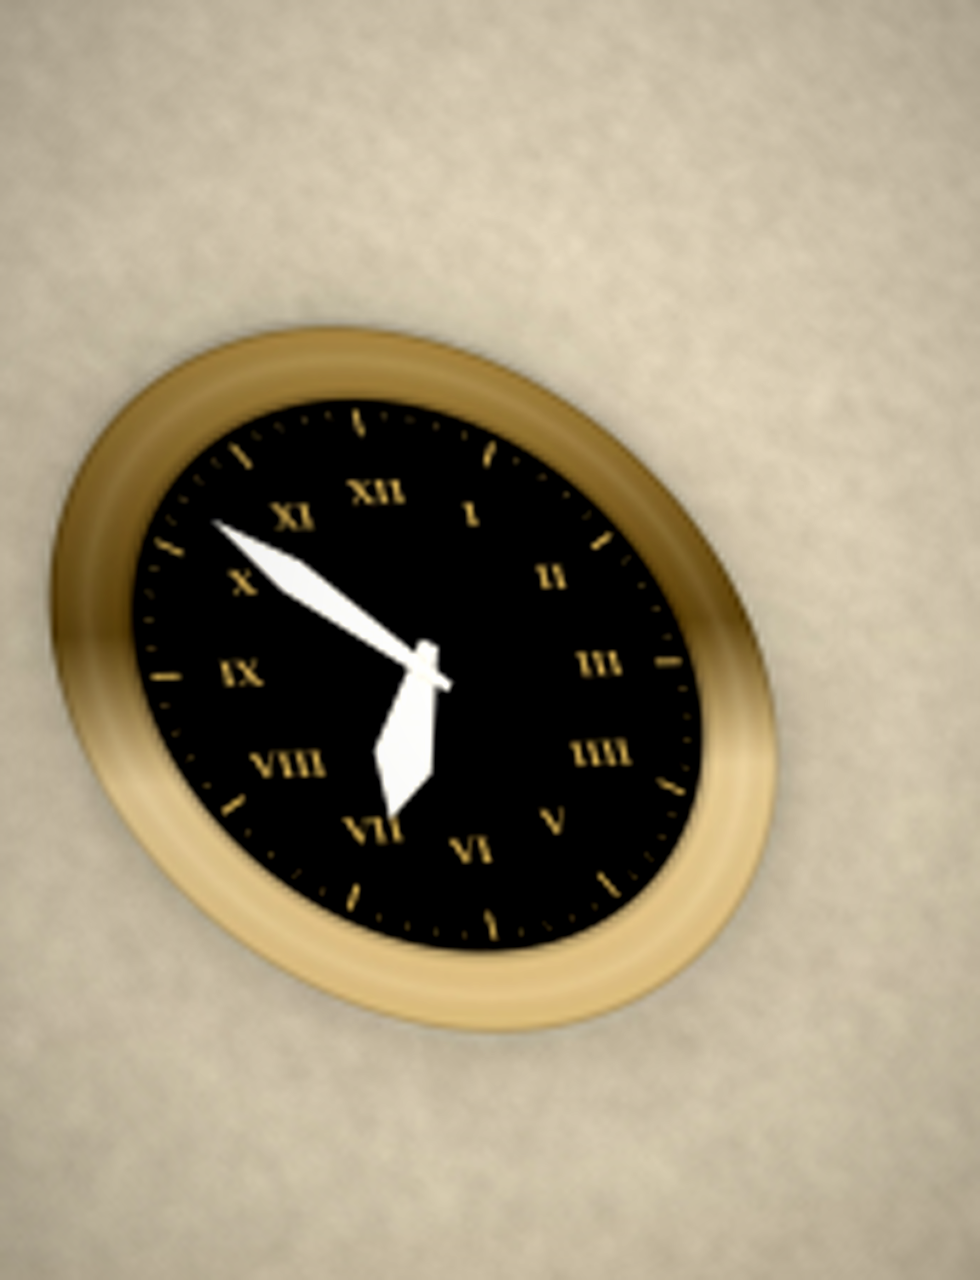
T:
**6:52**
